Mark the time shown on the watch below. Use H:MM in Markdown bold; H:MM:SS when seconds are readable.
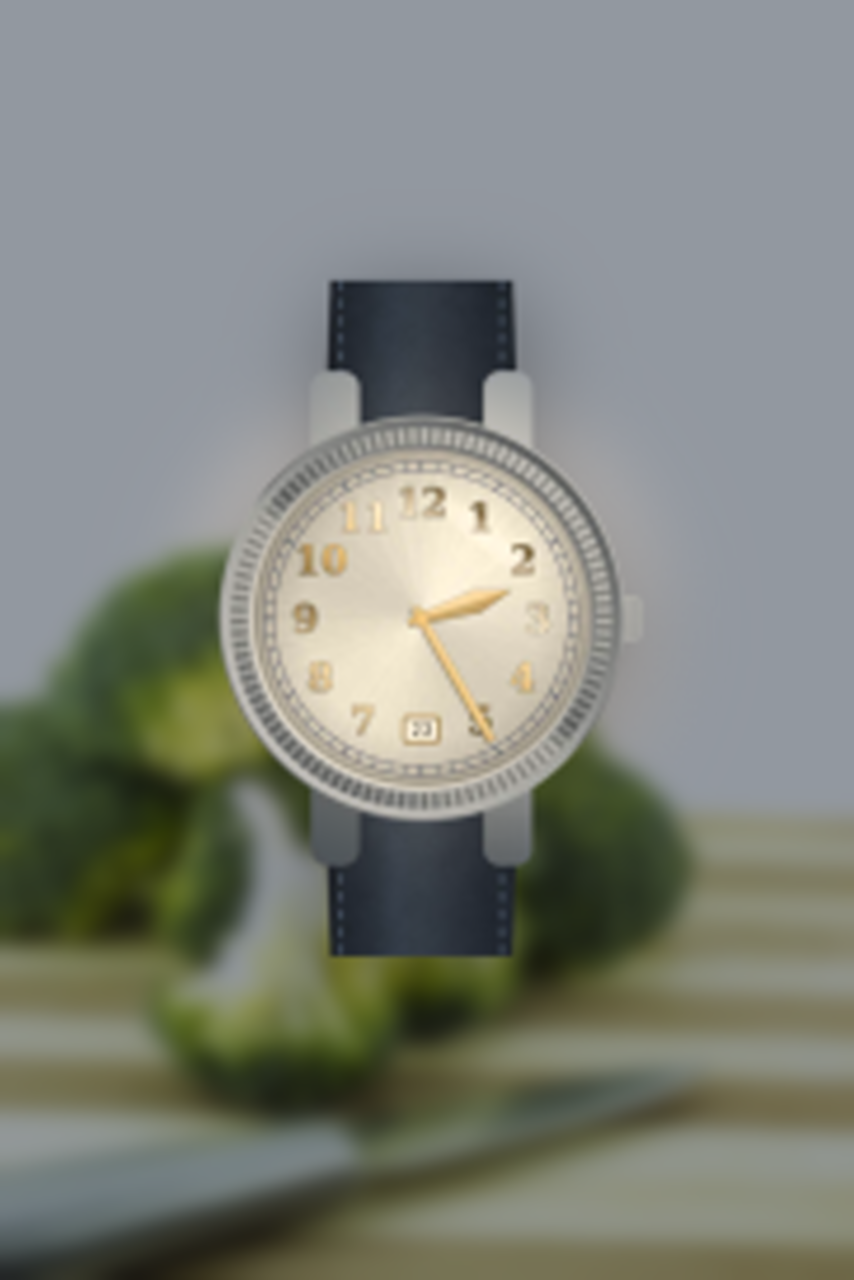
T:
**2:25**
